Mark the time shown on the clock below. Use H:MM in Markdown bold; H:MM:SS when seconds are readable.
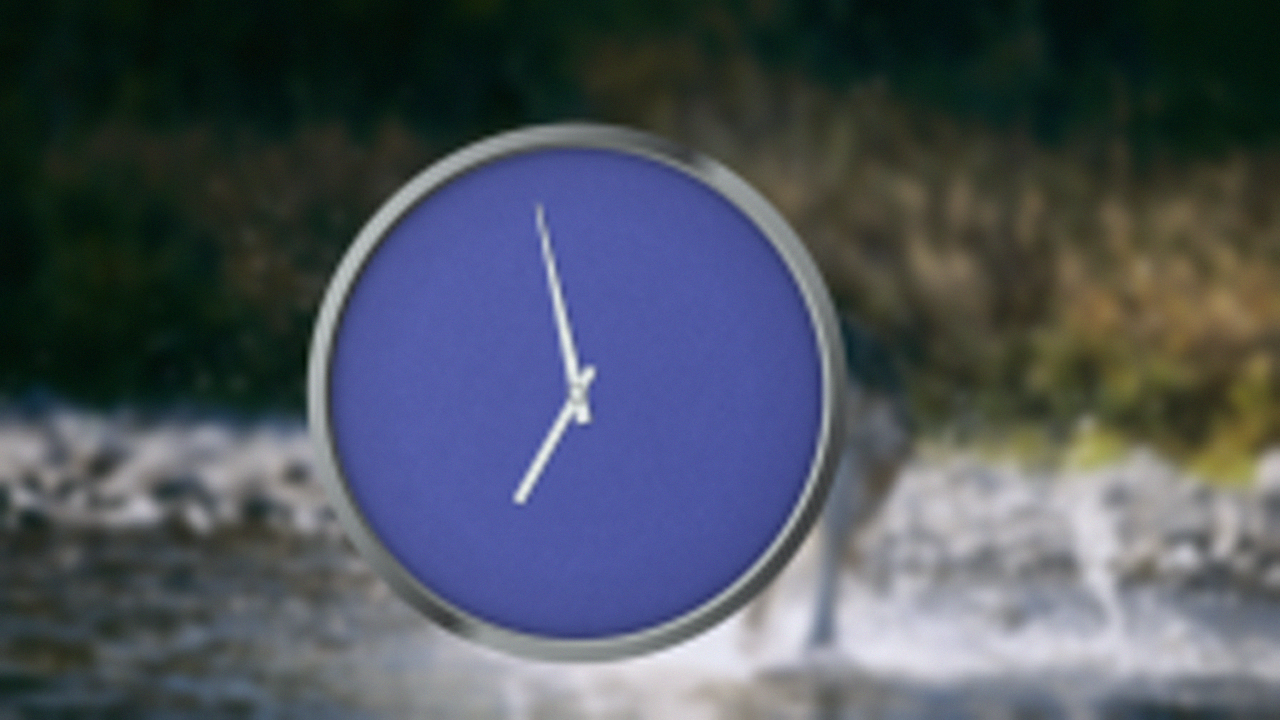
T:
**6:58**
